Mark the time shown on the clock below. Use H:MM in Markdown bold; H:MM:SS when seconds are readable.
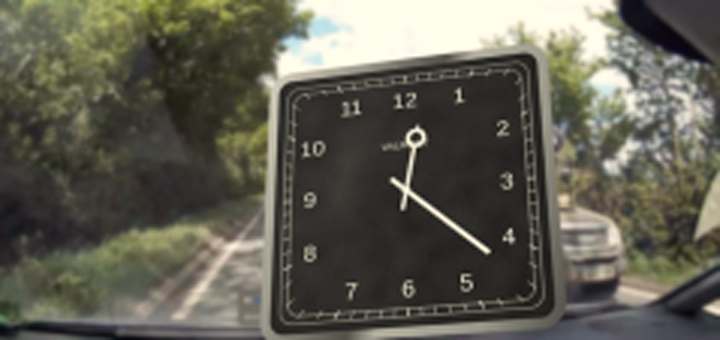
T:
**12:22**
